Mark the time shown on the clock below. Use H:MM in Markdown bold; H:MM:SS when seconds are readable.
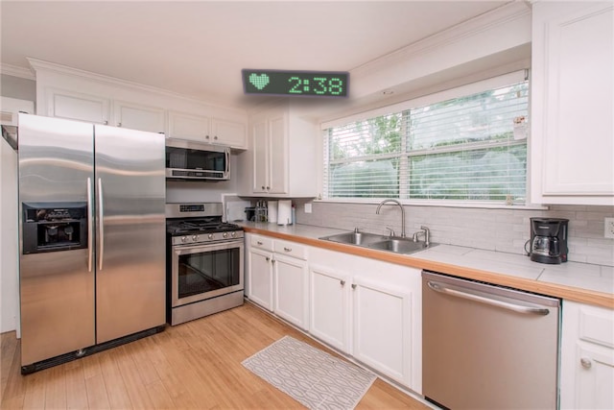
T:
**2:38**
